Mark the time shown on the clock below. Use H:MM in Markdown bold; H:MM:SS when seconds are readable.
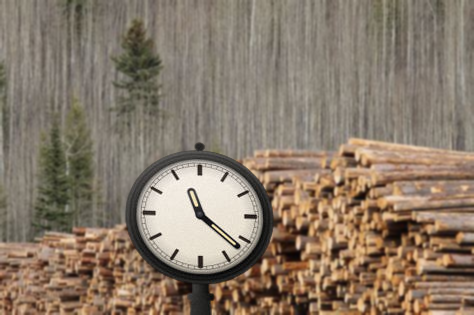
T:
**11:22**
